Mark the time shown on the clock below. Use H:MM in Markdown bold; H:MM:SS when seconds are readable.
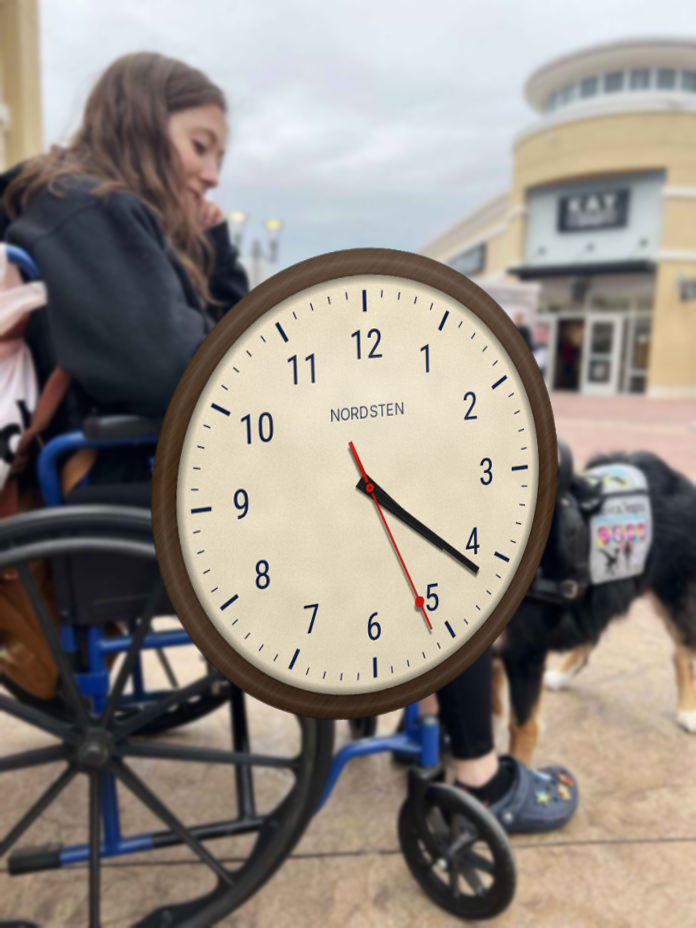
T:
**4:21:26**
